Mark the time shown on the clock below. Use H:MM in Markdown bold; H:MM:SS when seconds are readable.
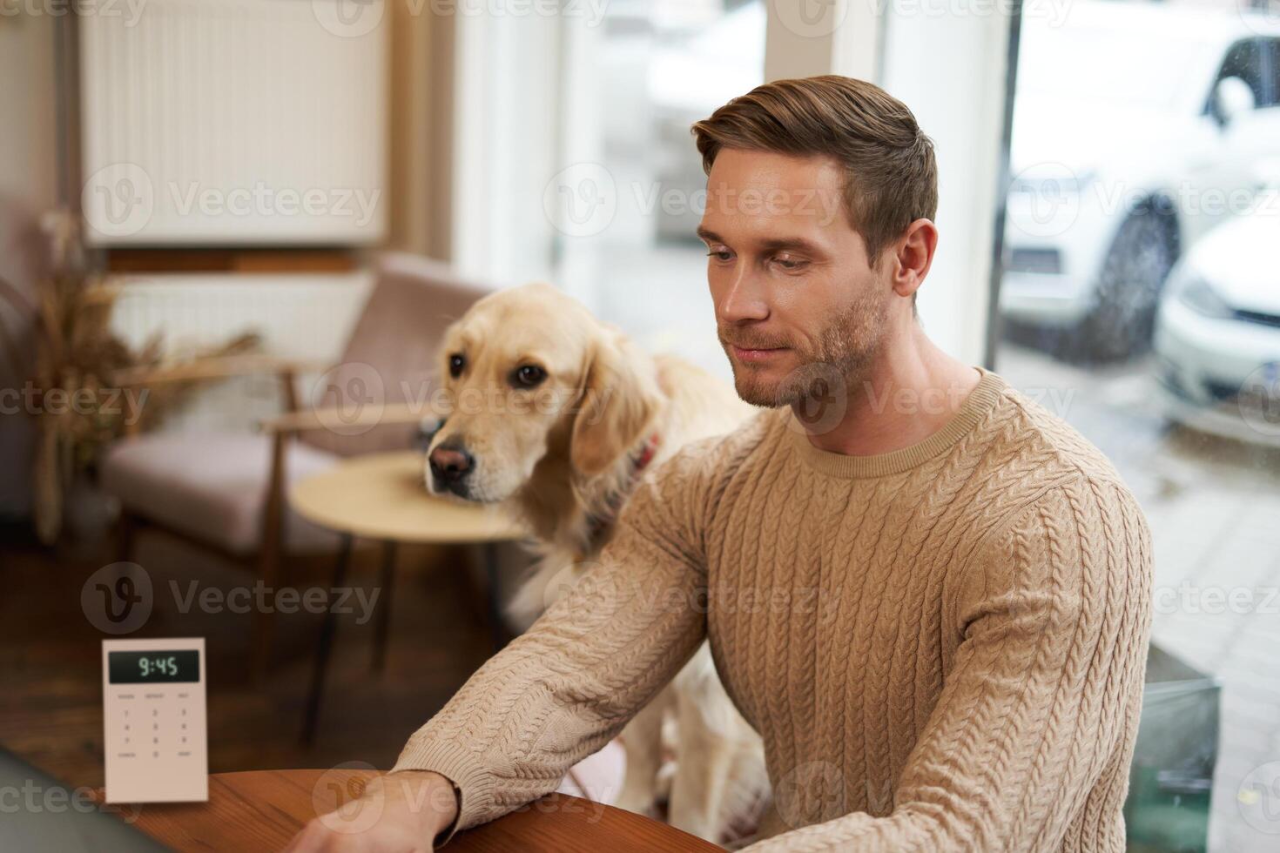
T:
**9:45**
